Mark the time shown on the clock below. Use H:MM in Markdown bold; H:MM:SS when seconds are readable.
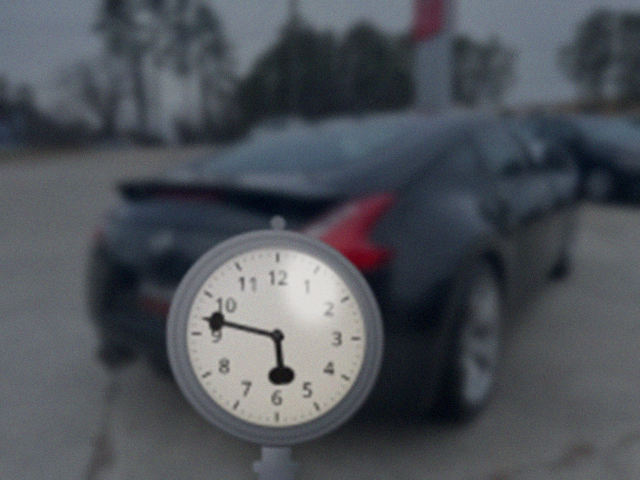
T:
**5:47**
